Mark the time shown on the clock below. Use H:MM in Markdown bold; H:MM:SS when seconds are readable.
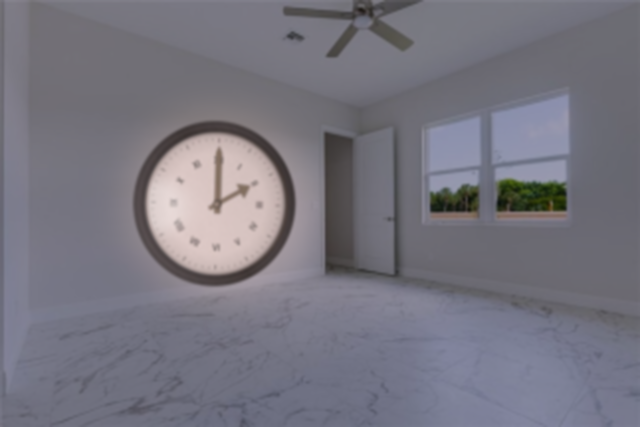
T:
**2:00**
